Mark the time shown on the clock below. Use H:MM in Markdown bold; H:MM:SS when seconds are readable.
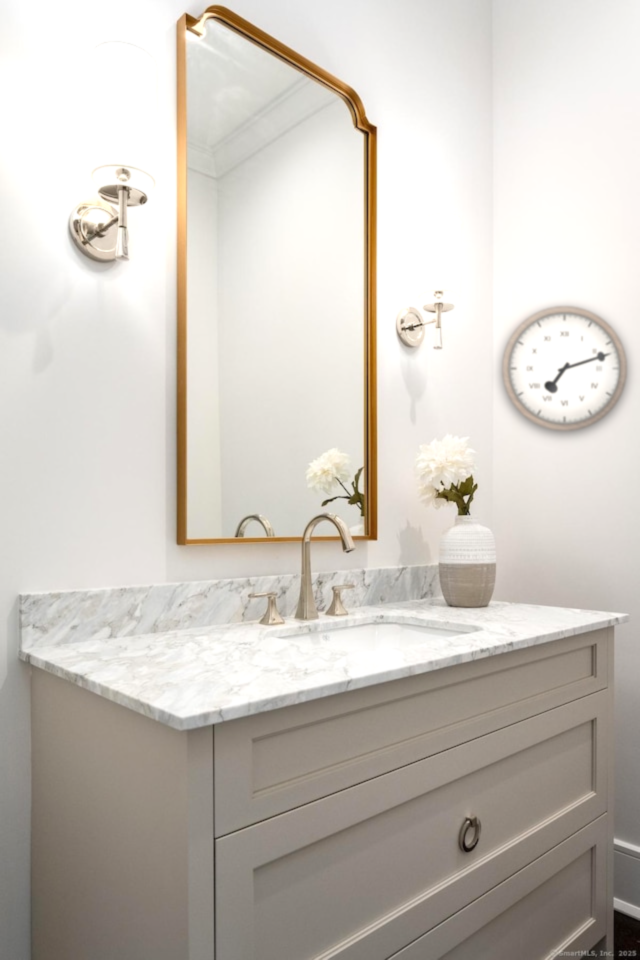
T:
**7:12**
